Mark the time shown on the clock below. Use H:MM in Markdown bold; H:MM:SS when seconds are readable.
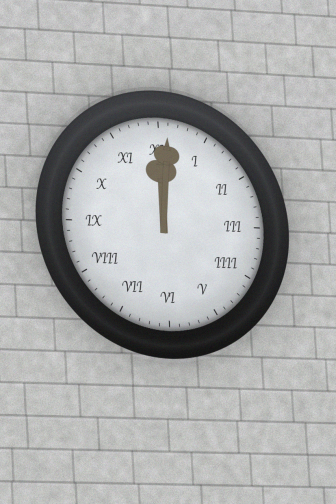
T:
**12:01**
